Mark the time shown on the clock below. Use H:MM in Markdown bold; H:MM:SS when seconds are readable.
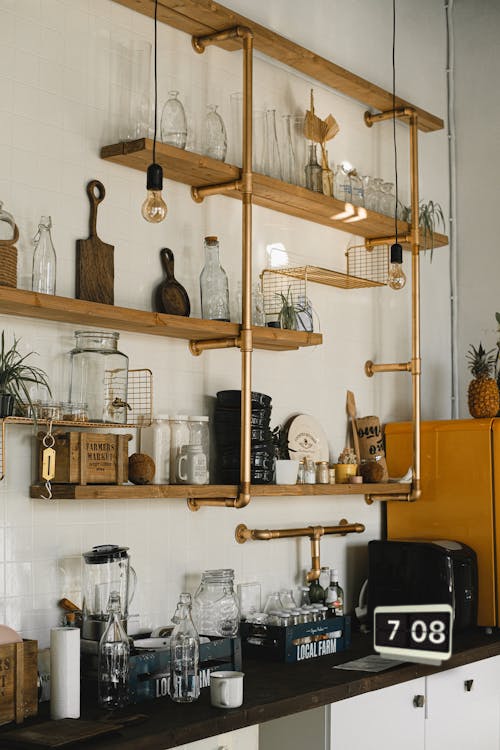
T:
**7:08**
